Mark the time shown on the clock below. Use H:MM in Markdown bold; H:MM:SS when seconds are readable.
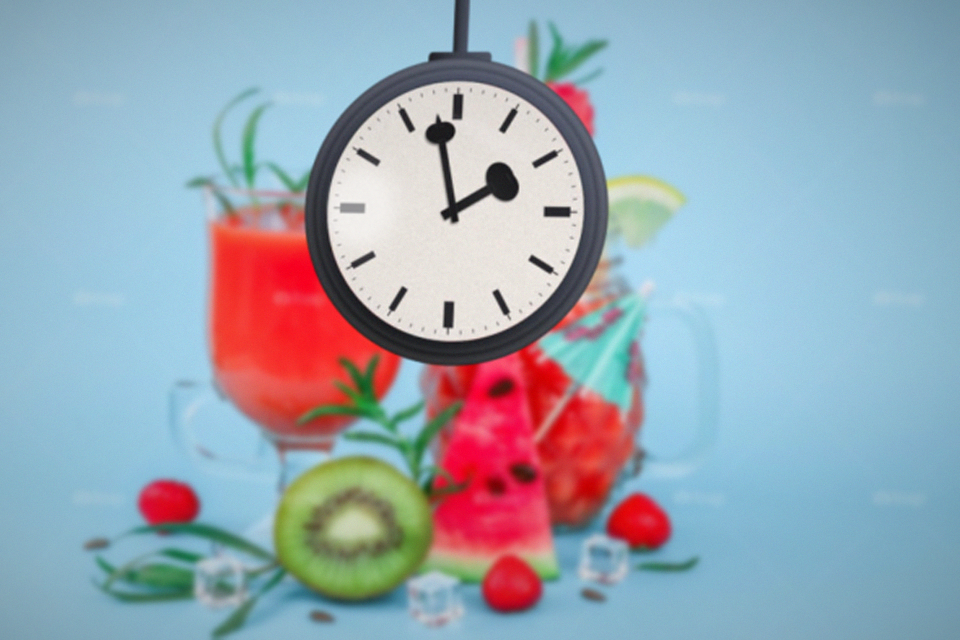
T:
**1:58**
